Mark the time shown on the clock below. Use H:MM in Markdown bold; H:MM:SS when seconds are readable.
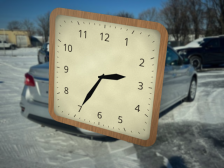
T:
**2:35**
